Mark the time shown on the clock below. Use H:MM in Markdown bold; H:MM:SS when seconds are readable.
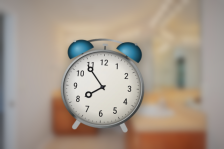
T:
**7:54**
